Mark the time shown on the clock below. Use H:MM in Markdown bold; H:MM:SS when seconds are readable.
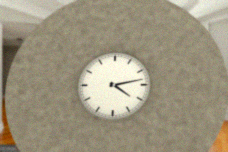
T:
**4:13**
